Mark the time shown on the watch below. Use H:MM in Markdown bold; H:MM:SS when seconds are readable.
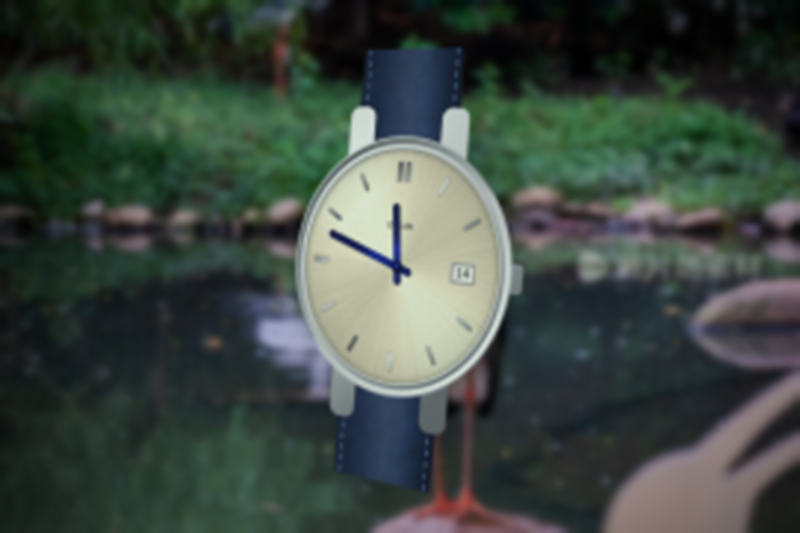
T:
**11:48**
